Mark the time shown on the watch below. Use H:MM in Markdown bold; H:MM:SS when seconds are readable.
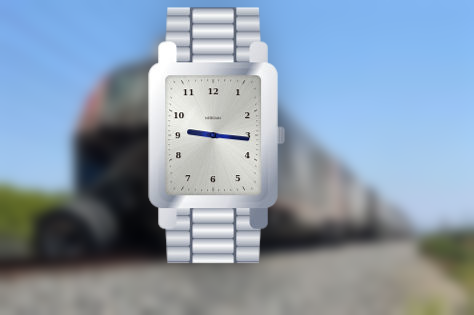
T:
**9:16**
